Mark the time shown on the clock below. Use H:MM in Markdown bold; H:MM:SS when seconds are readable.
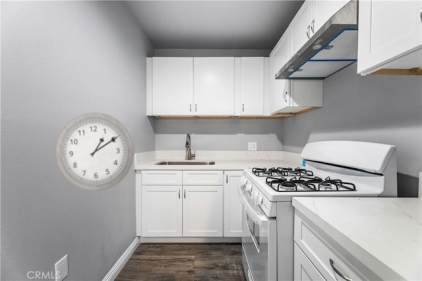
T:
**1:10**
